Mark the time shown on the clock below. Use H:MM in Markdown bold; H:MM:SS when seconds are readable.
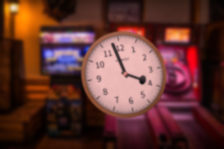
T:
**3:58**
